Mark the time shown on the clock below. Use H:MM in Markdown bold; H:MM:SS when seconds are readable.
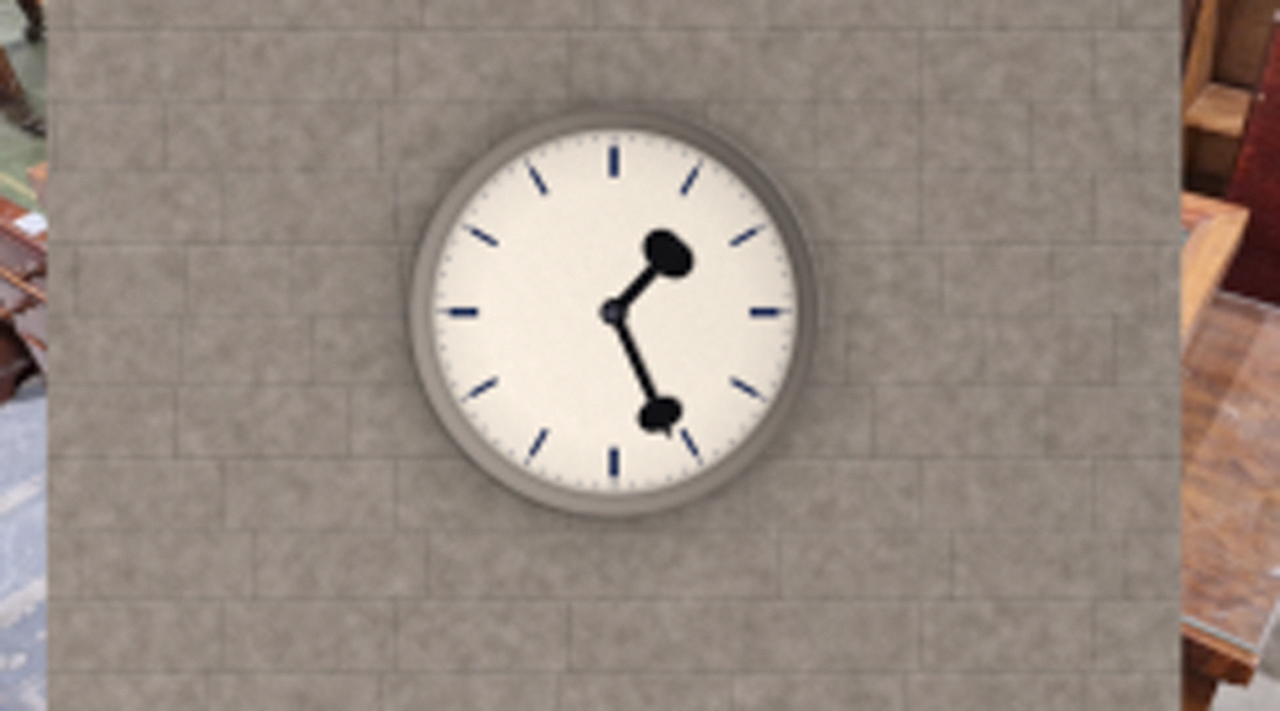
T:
**1:26**
